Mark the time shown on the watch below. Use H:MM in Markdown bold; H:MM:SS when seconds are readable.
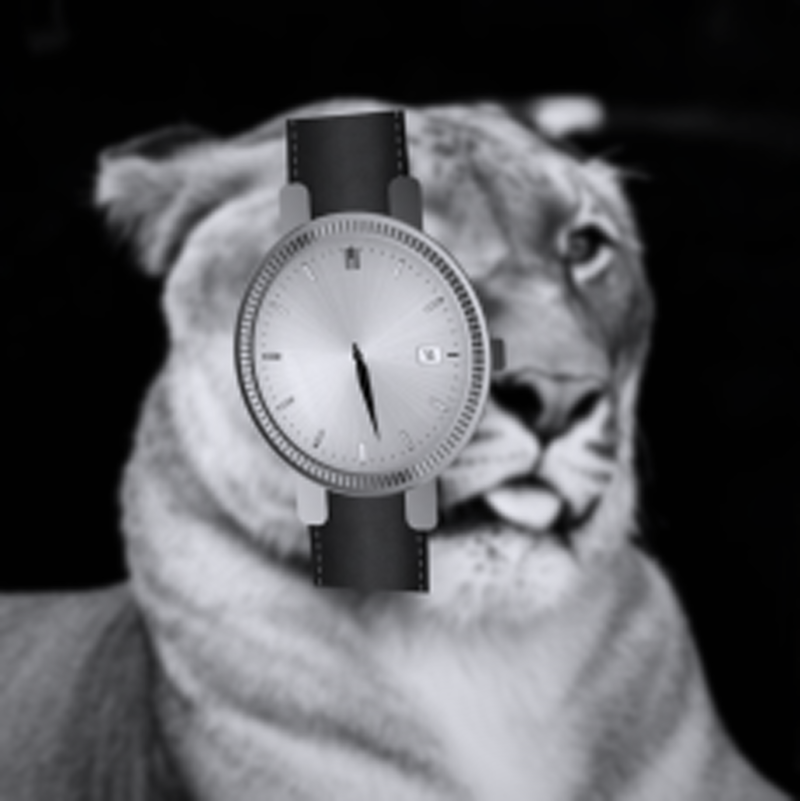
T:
**5:28**
